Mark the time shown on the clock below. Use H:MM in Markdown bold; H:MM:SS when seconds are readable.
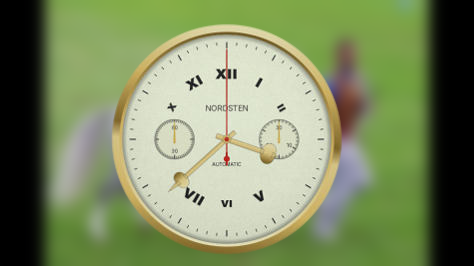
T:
**3:38**
